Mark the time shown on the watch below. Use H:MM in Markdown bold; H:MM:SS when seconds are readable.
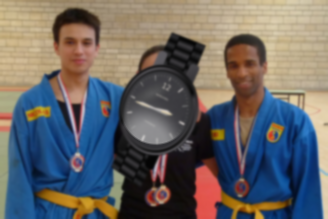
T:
**2:44**
